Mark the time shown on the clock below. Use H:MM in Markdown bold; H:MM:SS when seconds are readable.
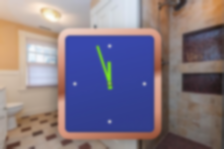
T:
**11:57**
